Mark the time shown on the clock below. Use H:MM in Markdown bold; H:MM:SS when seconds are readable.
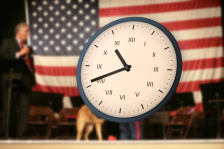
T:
**10:41**
